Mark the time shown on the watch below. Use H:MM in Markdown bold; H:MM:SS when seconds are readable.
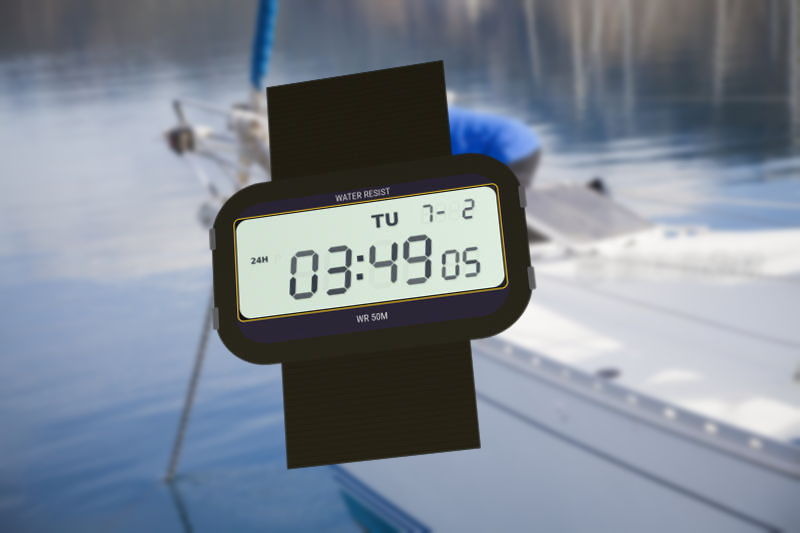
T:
**3:49:05**
